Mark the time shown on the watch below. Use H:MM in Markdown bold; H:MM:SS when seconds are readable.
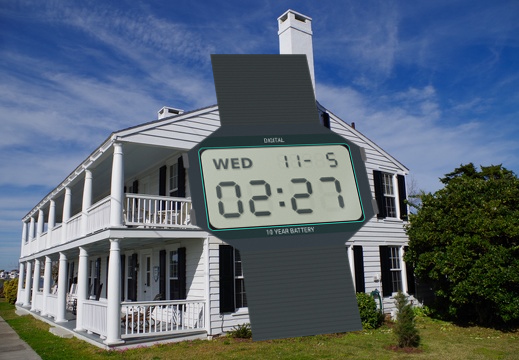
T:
**2:27**
